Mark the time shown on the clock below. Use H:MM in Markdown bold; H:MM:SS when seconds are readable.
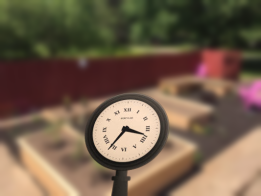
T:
**3:36**
